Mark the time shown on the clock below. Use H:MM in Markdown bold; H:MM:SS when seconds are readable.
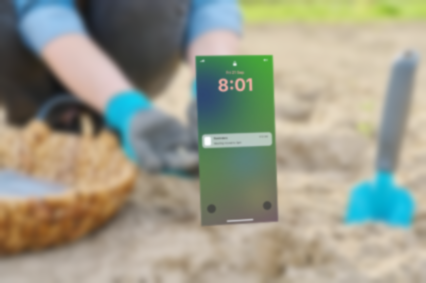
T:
**8:01**
